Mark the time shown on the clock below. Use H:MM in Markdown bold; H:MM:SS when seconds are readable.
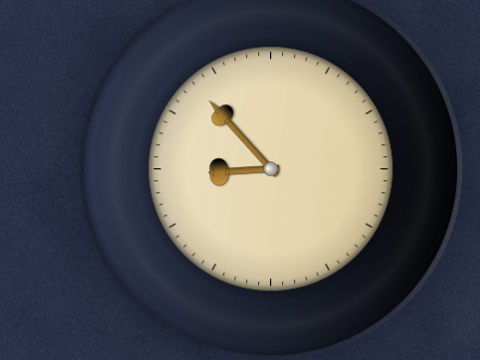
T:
**8:53**
